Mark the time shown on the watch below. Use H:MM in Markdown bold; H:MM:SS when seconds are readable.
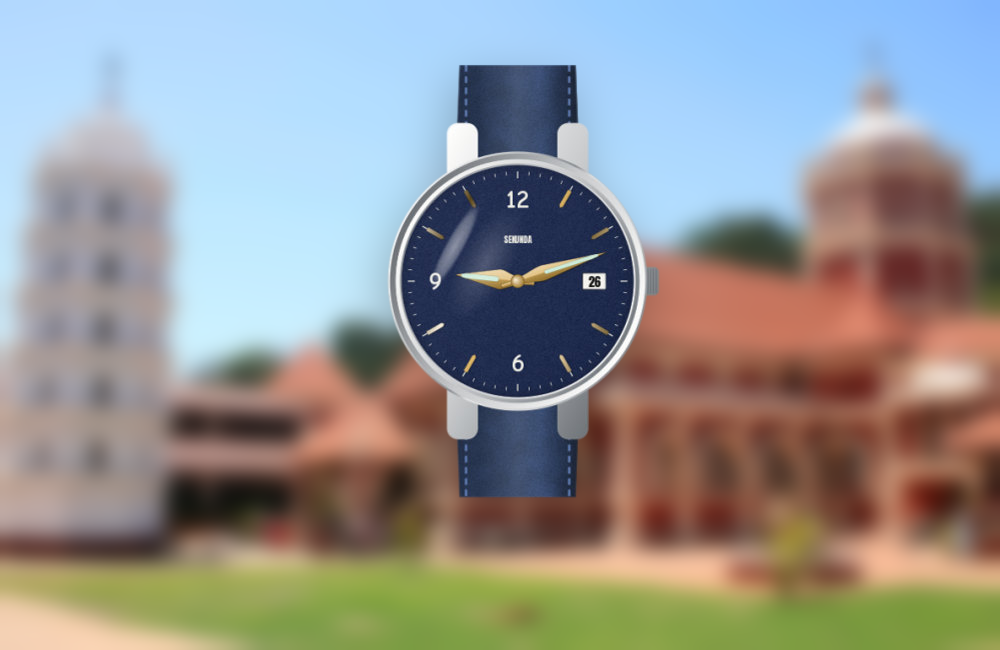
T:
**9:12**
